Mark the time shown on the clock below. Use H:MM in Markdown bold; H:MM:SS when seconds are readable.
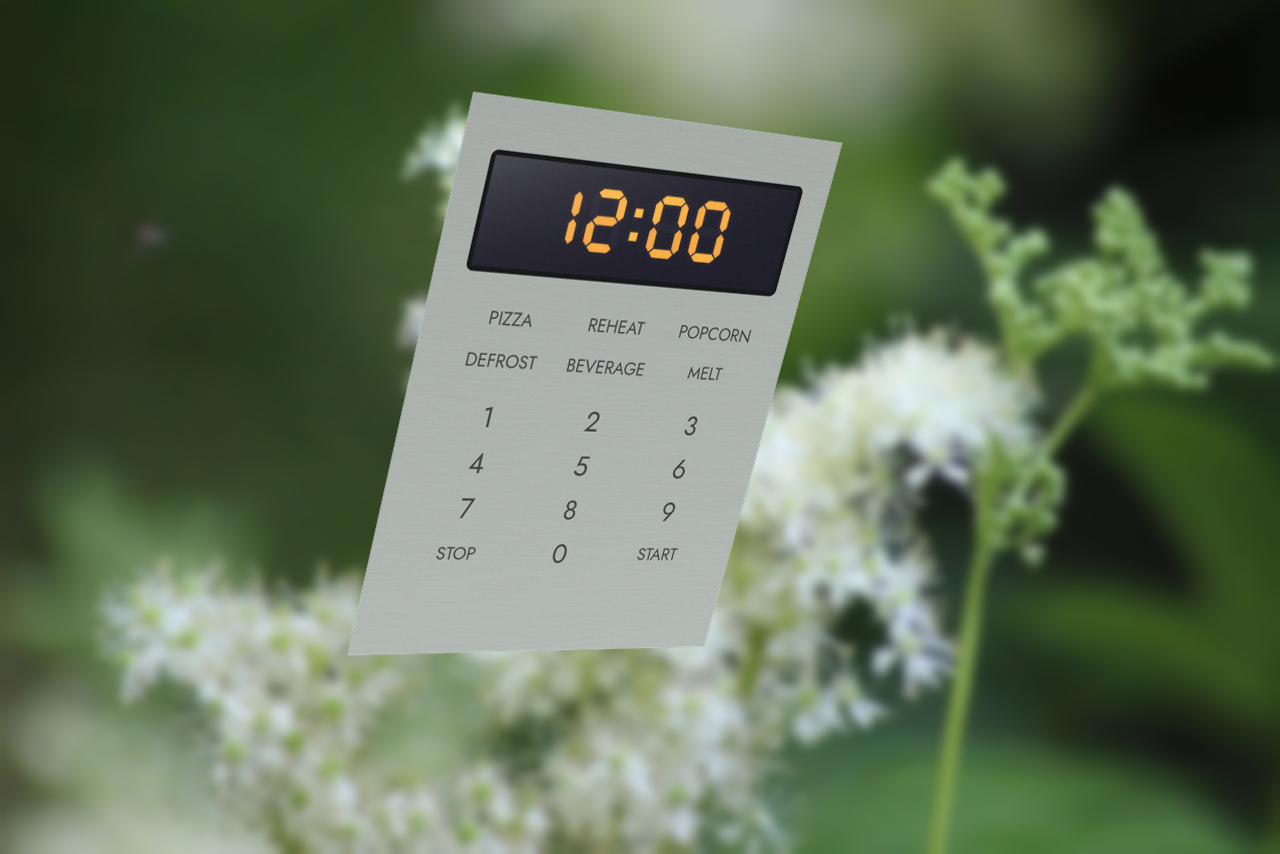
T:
**12:00**
